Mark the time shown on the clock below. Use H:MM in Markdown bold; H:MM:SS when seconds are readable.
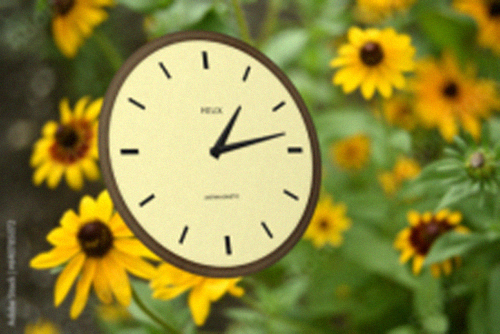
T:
**1:13**
